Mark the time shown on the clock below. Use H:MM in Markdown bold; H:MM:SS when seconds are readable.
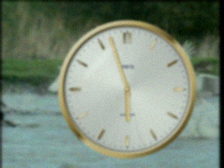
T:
**5:57**
